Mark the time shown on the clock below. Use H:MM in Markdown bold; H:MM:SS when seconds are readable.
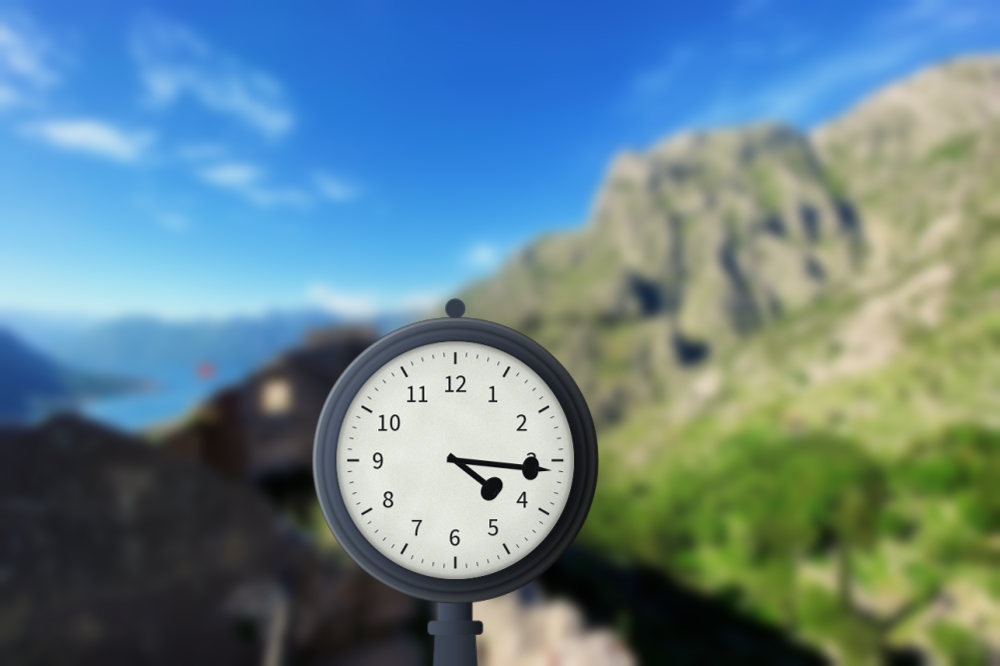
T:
**4:16**
